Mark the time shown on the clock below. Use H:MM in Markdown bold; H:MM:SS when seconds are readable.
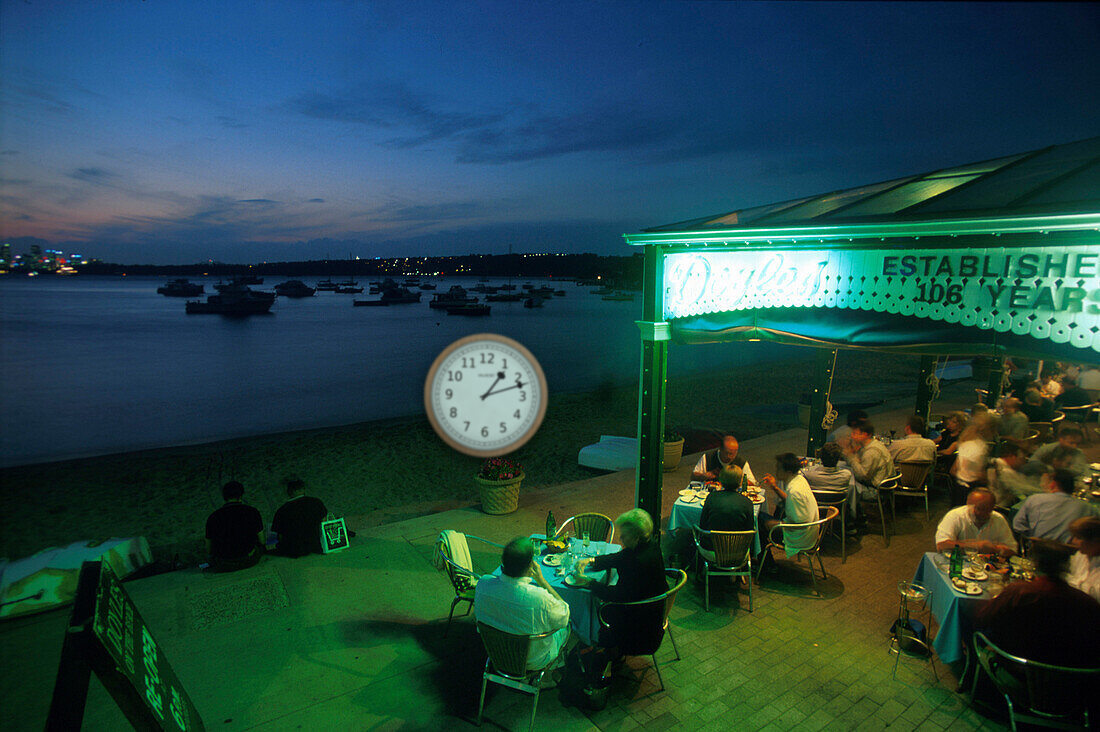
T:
**1:12**
